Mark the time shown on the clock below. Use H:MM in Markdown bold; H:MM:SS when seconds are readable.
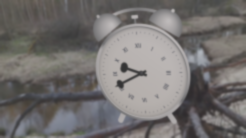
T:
**9:41**
